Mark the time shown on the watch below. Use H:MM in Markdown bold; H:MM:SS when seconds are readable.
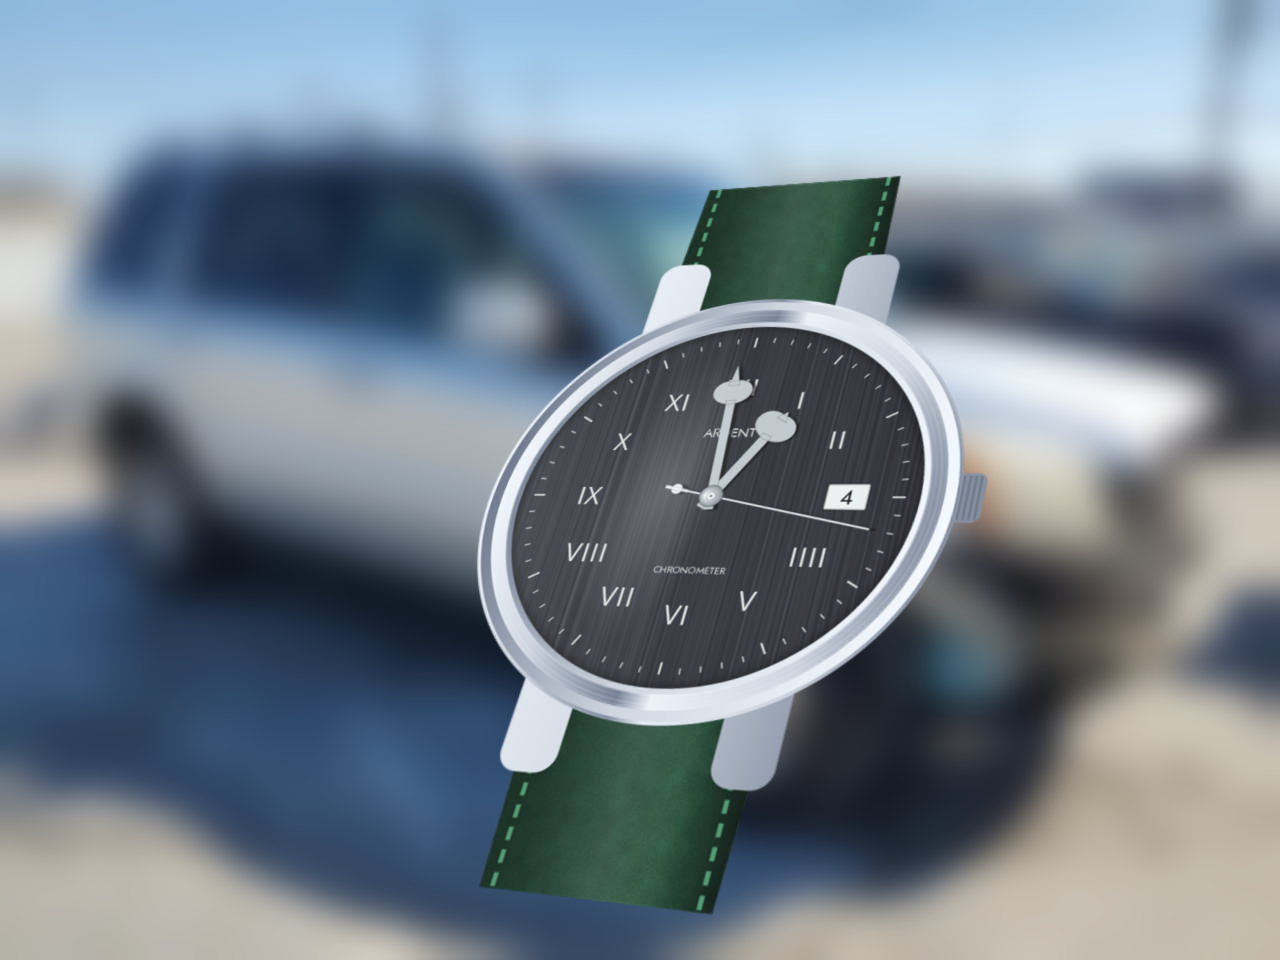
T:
**12:59:17**
